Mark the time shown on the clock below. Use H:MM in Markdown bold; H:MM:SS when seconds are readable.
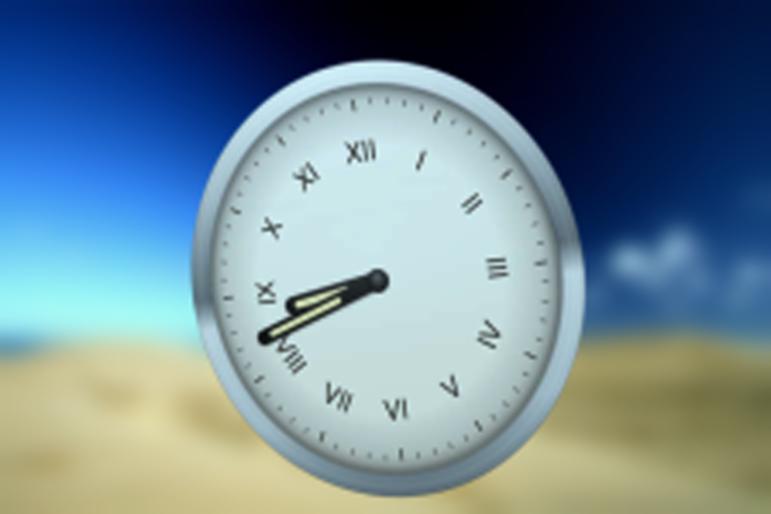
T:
**8:42**
